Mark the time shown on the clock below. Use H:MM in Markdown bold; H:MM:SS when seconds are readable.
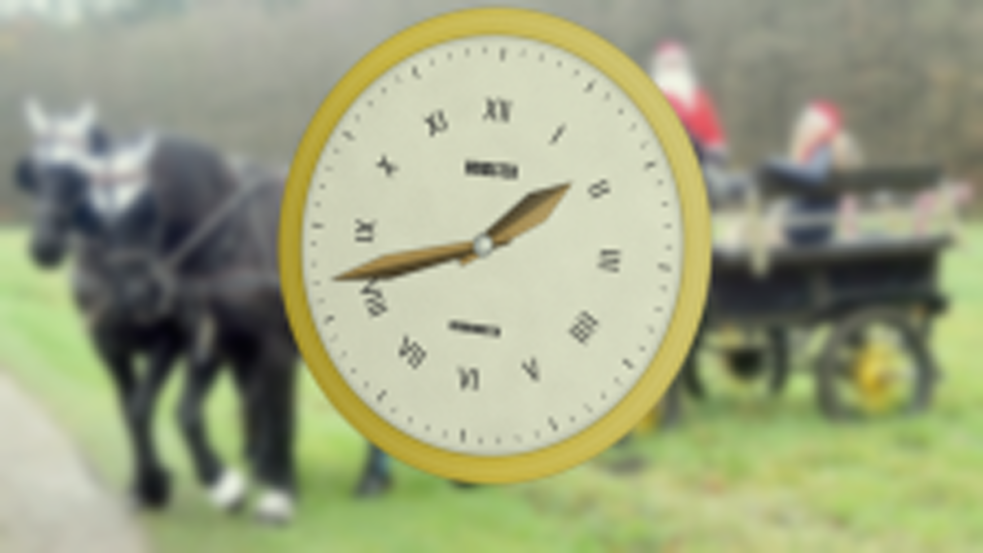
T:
**1:42**
